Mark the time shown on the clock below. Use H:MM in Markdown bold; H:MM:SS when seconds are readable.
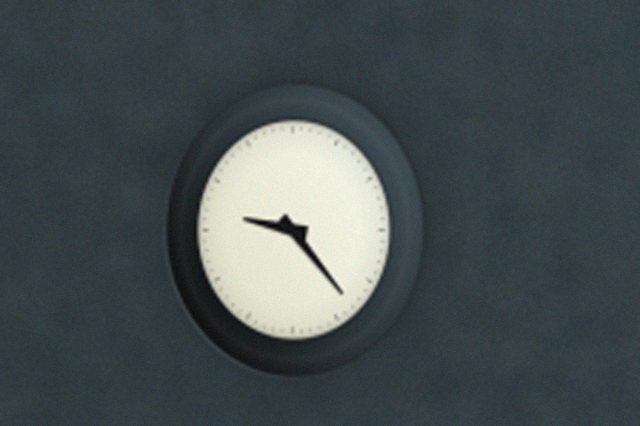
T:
**9:23**
